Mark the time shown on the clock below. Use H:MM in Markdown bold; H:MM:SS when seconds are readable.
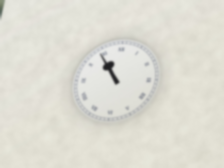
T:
**10:54**
